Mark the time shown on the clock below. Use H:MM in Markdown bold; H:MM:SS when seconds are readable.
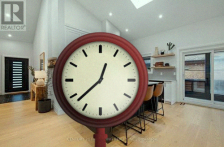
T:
**12:38**
